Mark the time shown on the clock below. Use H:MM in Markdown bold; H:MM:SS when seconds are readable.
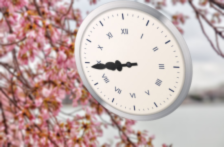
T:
**8:44**
